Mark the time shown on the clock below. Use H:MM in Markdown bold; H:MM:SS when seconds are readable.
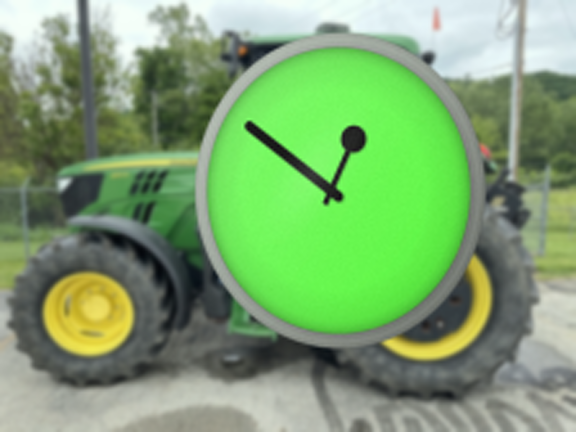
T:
**12:51**
